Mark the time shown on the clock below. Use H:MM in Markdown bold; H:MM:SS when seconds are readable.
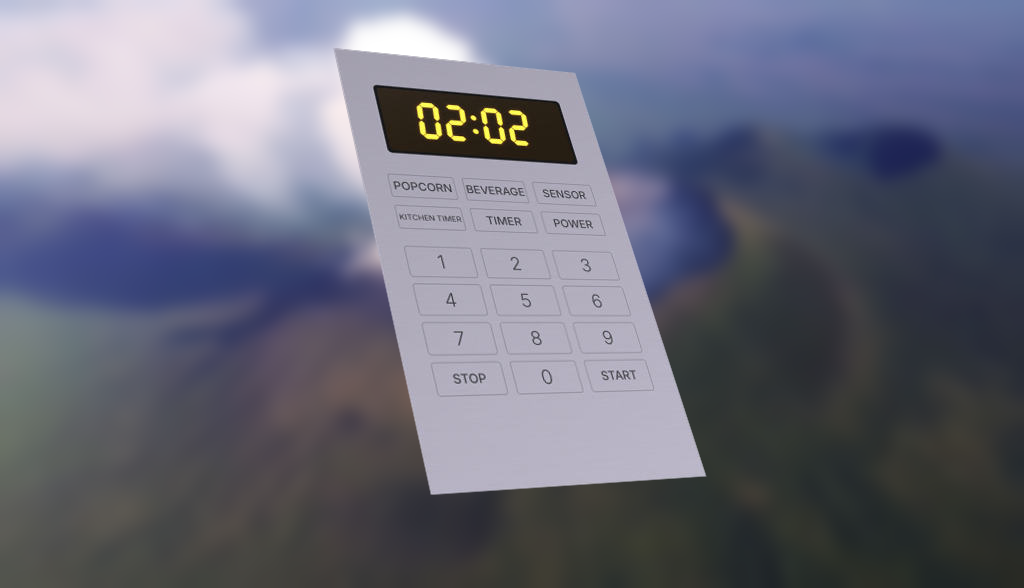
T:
**2:02**
